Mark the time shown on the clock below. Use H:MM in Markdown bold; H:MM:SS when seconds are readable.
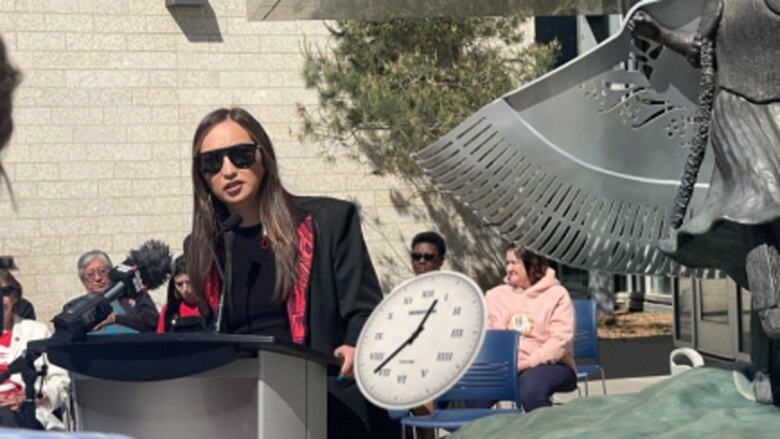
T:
**12:37**
